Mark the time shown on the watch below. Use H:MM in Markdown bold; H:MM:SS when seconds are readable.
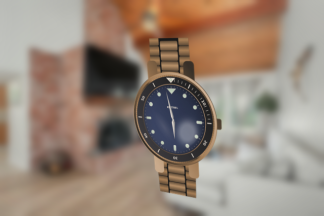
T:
**5:58**
